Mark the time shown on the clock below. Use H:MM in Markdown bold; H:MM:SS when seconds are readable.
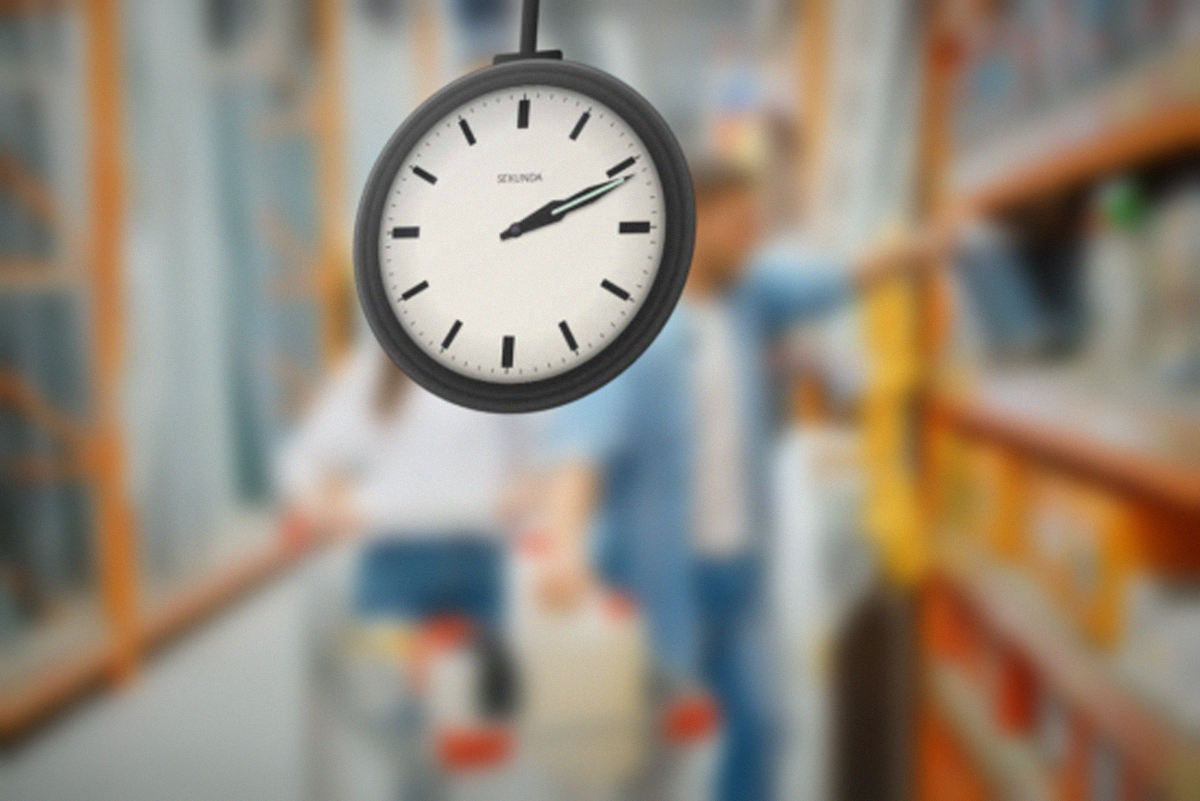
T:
**2:11**
